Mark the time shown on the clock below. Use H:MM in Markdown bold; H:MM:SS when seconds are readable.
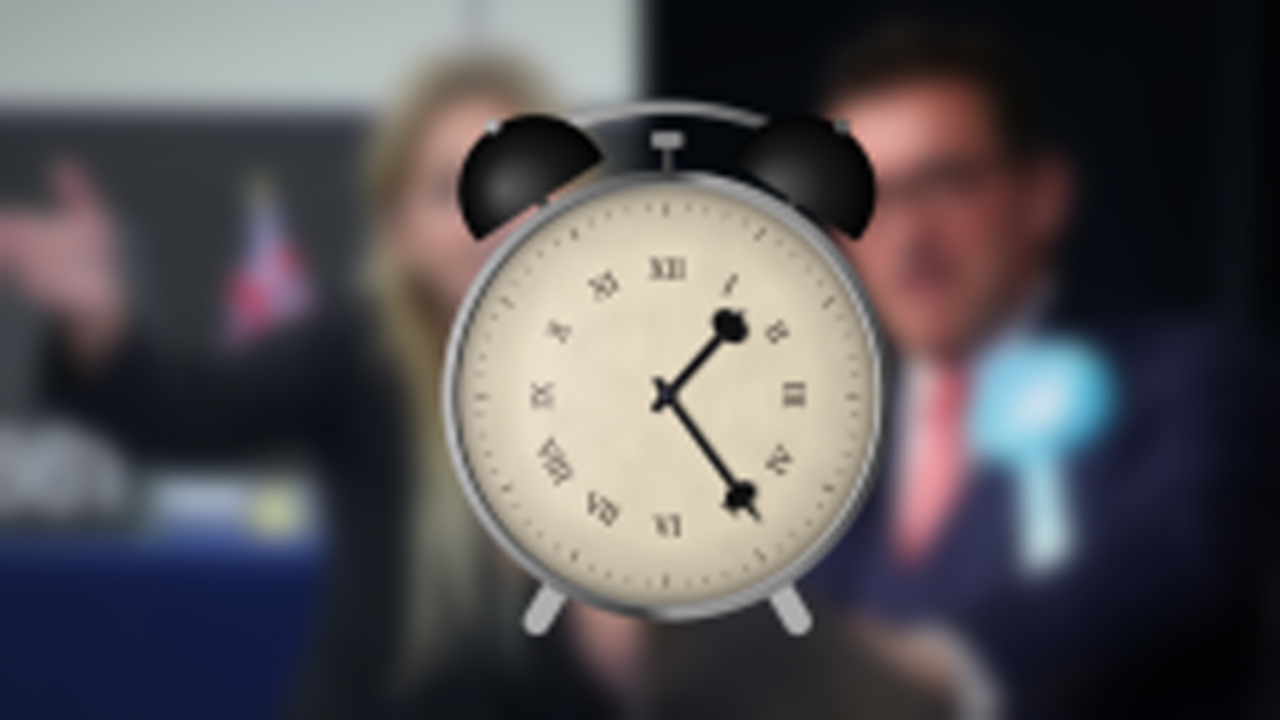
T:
**1:24**
